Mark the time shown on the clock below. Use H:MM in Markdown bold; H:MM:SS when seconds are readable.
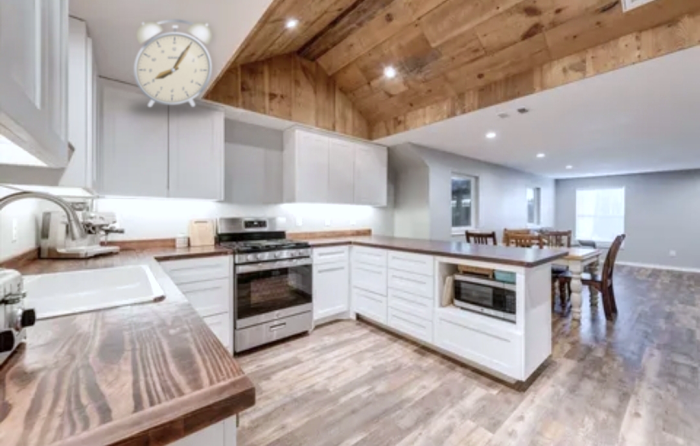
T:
**8:05**
